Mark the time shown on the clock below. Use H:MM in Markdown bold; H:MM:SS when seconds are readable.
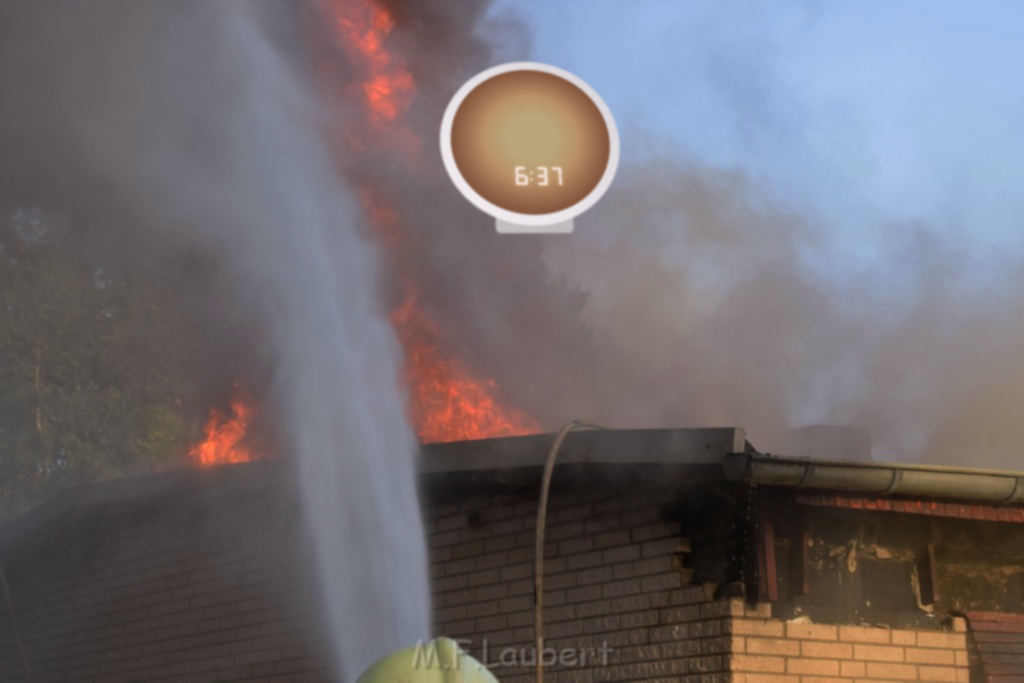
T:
**6:37**
